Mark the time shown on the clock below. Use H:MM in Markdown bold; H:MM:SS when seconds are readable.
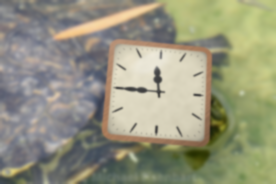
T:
**11:45**
